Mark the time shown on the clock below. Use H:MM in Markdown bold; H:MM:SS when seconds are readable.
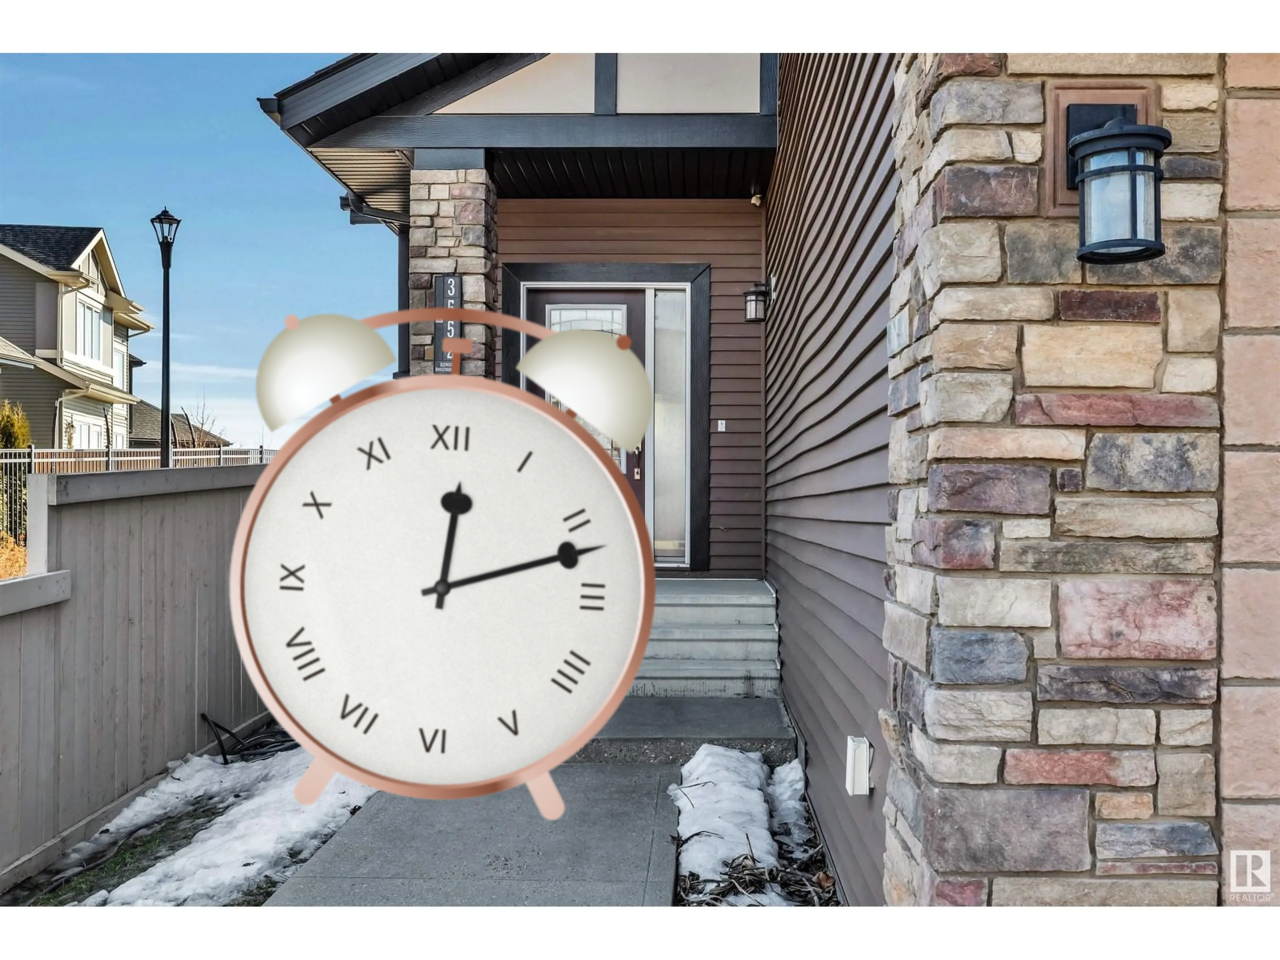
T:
**12:12**
